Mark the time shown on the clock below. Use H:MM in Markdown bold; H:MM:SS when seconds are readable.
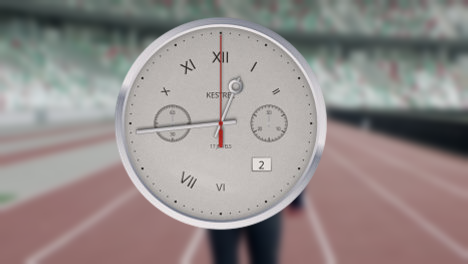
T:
**12:44**
